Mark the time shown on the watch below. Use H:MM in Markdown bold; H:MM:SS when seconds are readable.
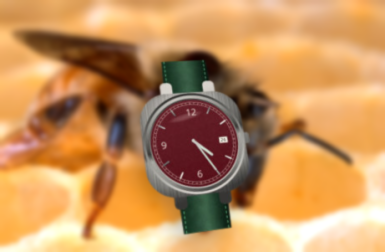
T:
**4:25**
